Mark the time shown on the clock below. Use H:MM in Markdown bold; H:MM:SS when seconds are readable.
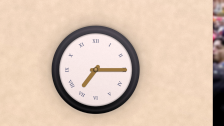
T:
**7:15**
